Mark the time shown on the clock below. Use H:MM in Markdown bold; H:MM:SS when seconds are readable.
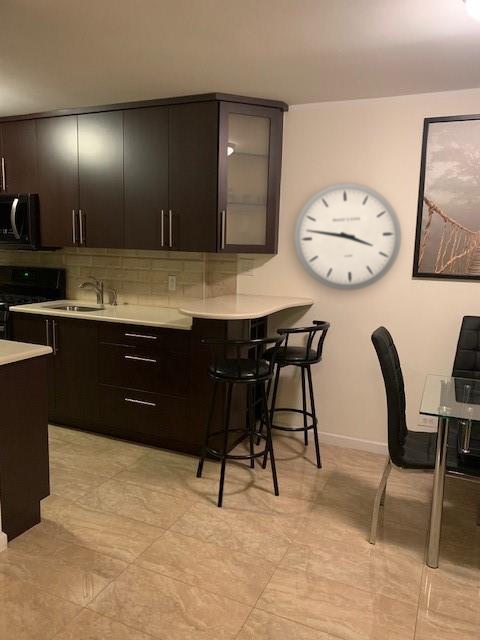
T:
**3:47**
